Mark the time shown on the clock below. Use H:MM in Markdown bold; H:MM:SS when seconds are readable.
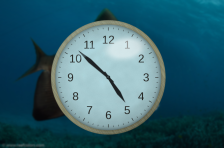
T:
**4:52**
